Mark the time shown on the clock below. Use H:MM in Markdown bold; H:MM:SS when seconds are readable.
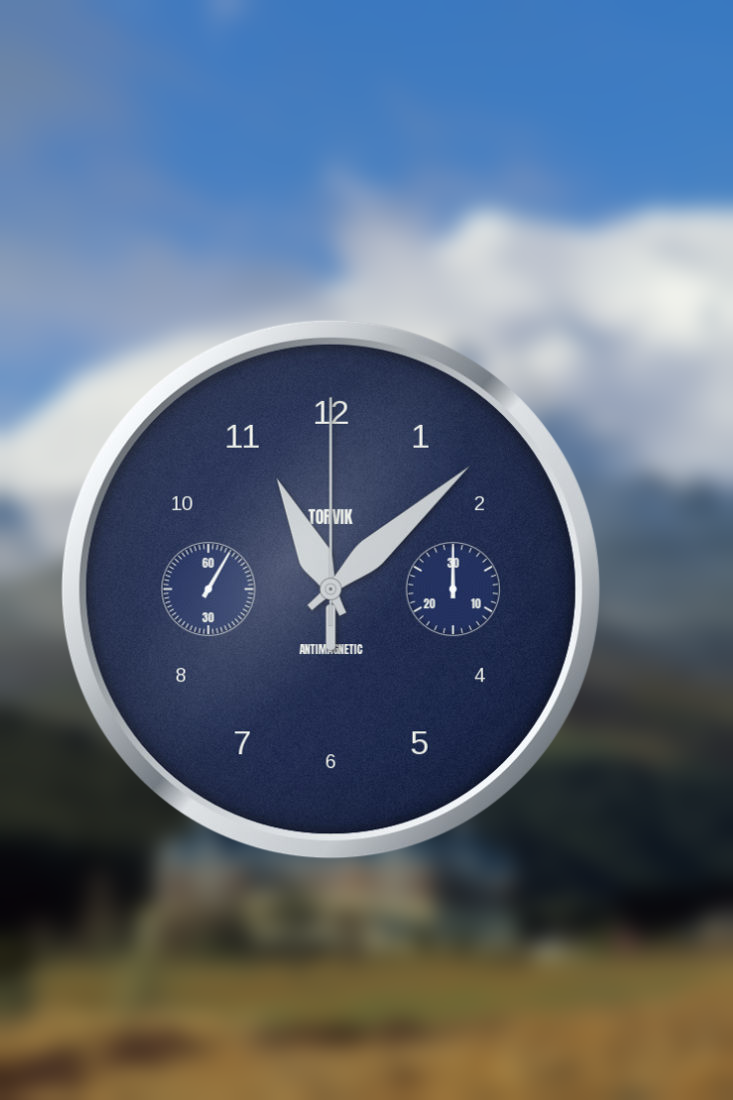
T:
**11:08:05**
